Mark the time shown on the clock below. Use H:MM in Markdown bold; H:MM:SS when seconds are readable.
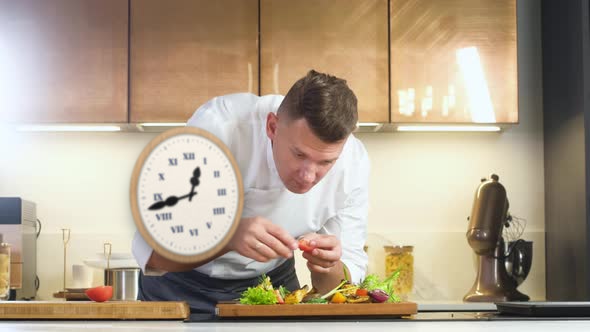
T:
**12:43**
